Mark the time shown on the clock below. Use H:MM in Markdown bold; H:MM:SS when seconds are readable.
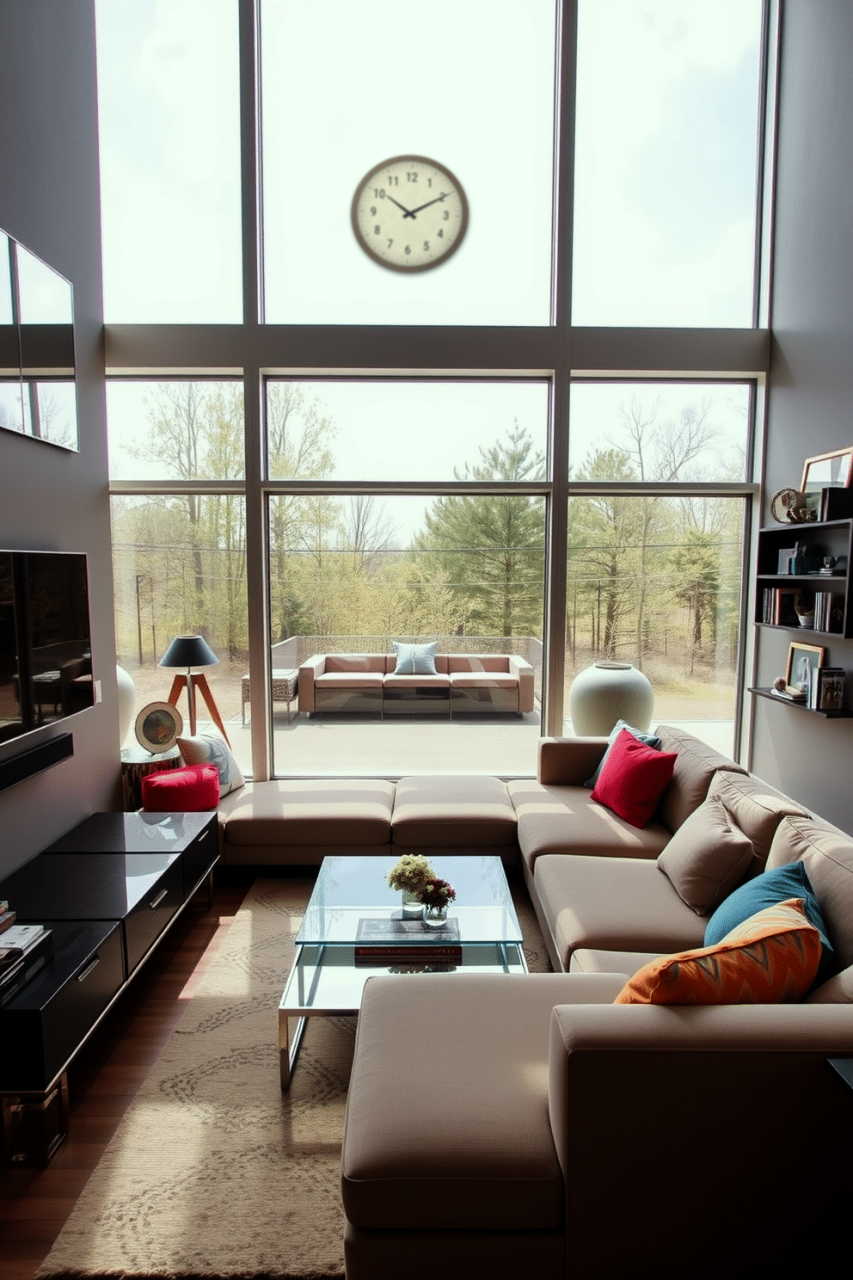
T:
**10:10**
